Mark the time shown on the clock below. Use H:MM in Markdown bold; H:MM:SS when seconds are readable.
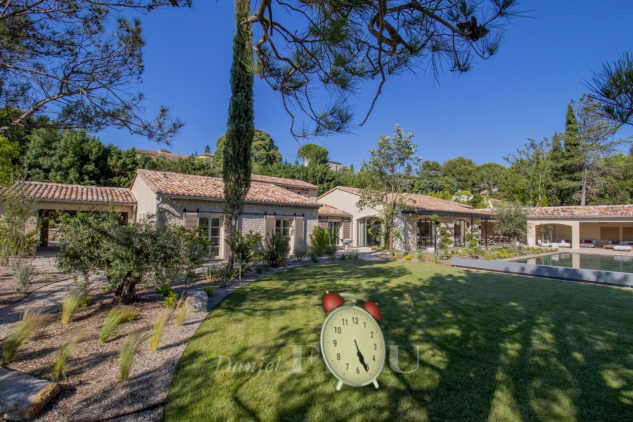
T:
**5:26**
